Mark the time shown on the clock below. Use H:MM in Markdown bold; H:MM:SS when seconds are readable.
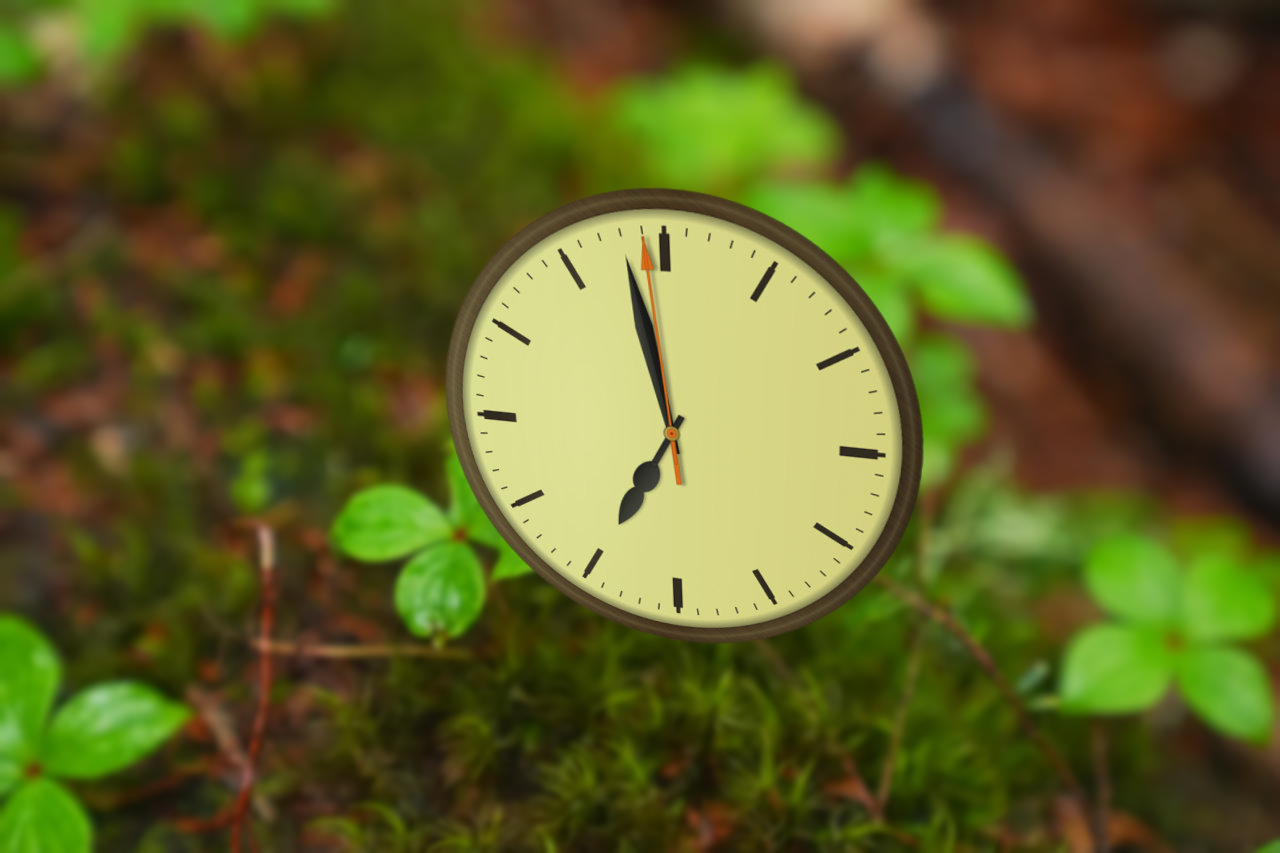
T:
**6:57:59**
